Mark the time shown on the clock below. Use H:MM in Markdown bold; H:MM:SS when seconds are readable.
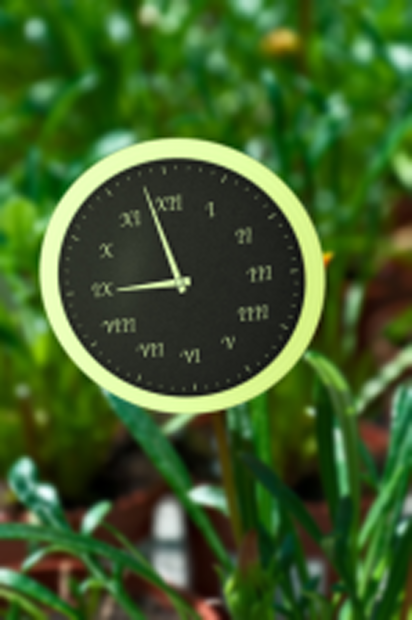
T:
**8:58**
